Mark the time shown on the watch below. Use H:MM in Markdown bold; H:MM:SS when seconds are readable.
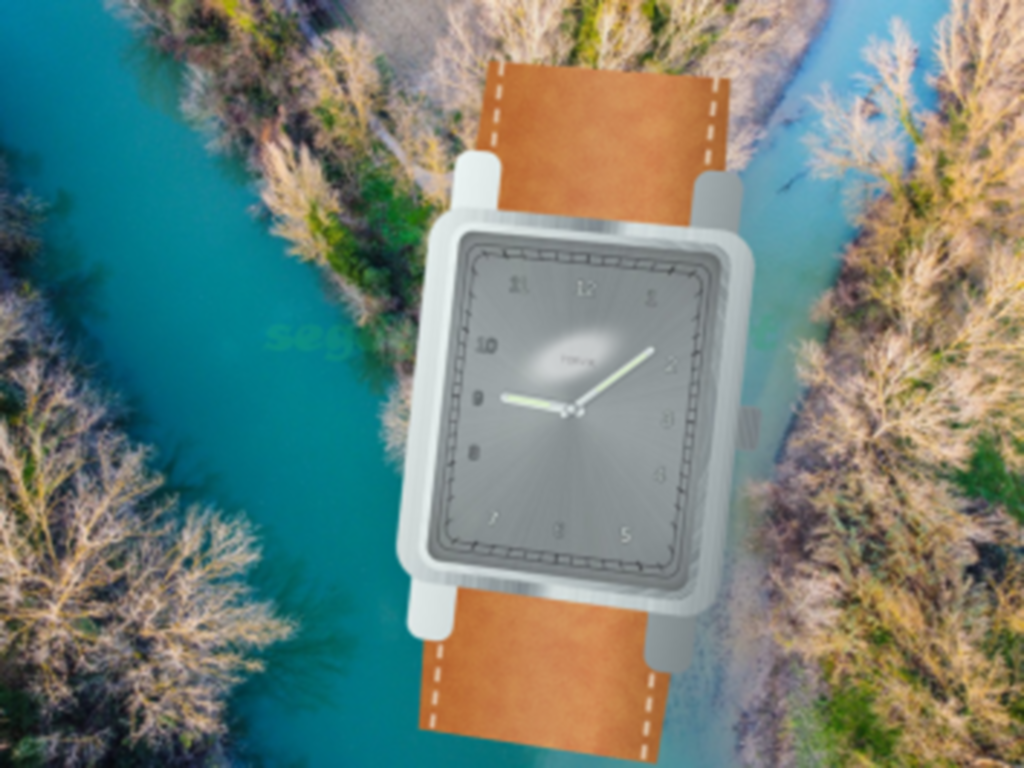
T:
**9:08**
